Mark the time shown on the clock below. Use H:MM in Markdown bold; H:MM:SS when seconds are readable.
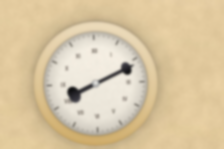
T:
**8:11**
